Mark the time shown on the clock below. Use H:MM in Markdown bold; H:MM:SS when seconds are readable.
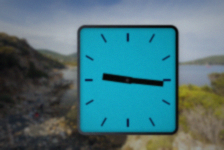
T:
**9:16**
